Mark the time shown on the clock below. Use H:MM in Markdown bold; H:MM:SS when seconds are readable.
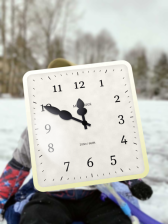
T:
**11:50**
